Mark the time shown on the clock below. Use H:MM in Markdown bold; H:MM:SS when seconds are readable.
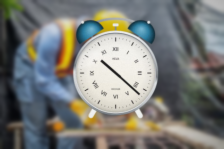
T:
**10:22**
